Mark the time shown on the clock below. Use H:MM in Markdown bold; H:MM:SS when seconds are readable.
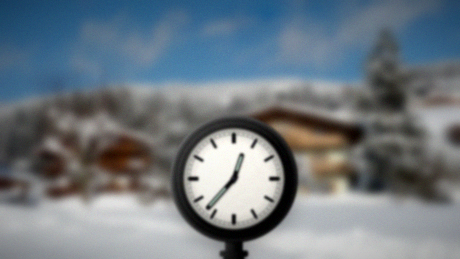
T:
**12:37**
